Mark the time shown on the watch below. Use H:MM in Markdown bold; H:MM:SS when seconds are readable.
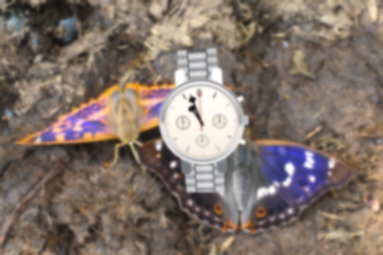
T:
**10:57**
